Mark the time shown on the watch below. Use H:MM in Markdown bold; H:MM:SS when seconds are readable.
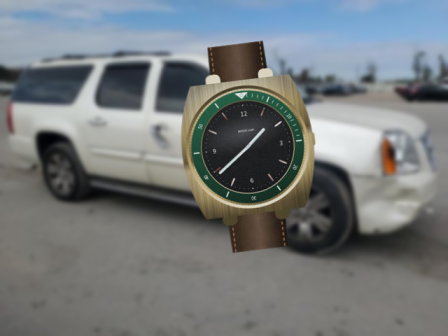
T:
**1:39**
